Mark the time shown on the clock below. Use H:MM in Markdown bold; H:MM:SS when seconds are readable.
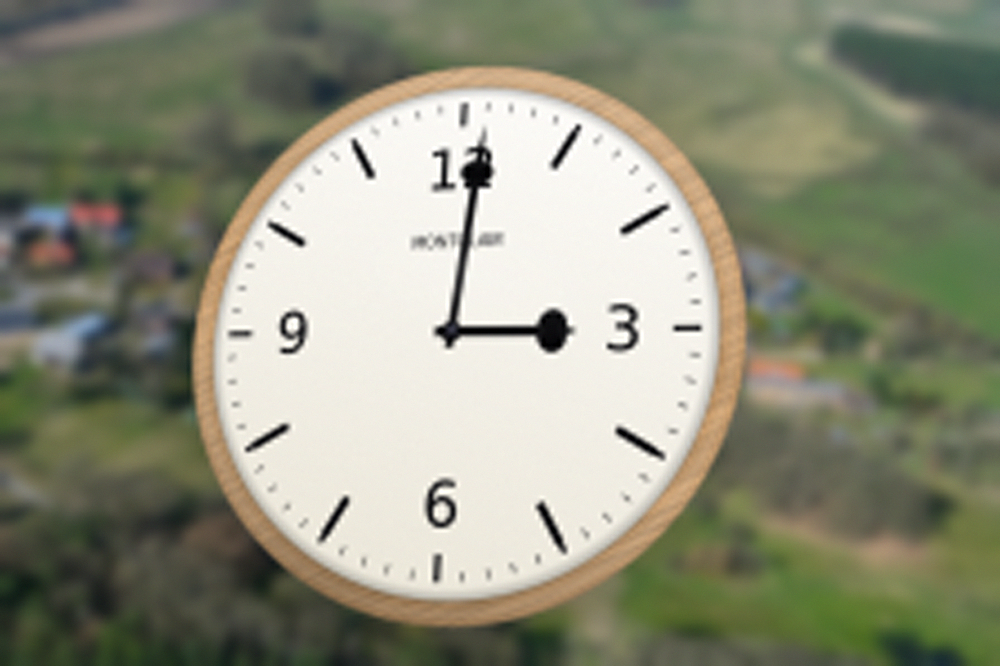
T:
**3:01**
